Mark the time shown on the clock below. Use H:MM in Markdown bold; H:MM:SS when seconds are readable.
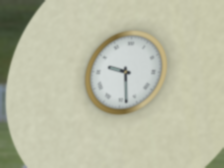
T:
**9:28**
